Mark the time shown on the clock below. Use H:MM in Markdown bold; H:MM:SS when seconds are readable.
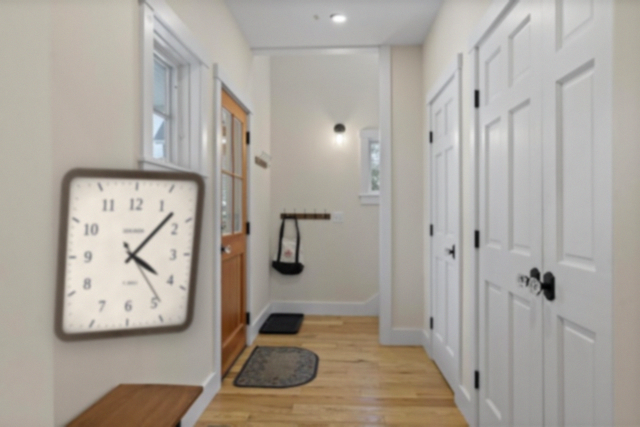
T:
**4:07:24**
